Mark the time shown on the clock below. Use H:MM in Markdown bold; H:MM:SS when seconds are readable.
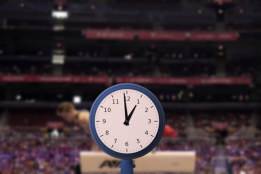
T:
**12:59**
